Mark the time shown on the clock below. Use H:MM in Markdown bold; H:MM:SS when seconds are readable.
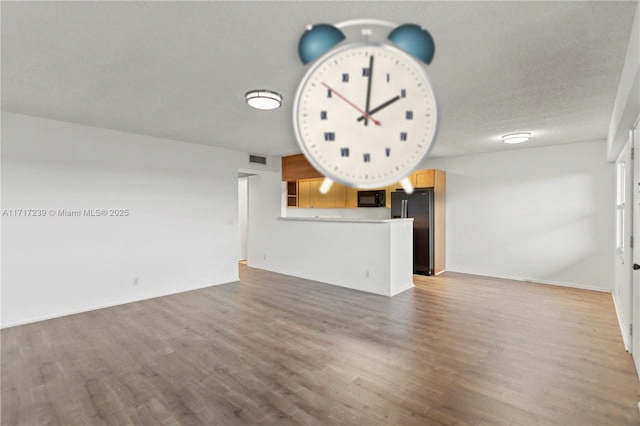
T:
**2:00:51**
